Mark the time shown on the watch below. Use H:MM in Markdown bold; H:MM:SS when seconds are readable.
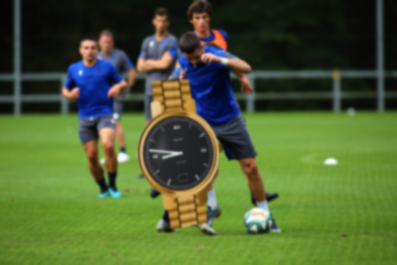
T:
**8:47**
